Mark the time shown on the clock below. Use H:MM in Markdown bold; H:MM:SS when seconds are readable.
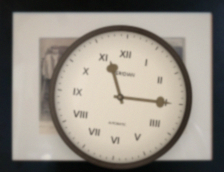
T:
**11:15**
